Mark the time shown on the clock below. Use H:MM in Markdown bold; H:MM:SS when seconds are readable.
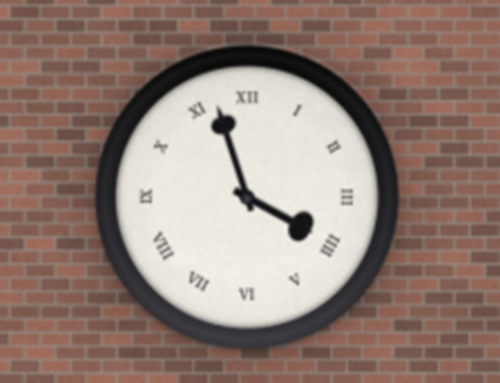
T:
**3:57**
